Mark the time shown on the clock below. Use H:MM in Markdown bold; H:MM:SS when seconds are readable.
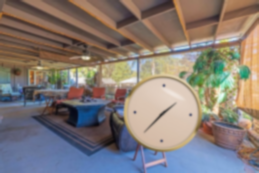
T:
**1:37**
